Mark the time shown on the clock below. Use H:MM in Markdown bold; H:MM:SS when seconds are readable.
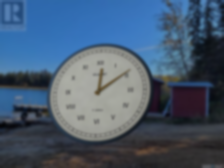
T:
**12:09**
